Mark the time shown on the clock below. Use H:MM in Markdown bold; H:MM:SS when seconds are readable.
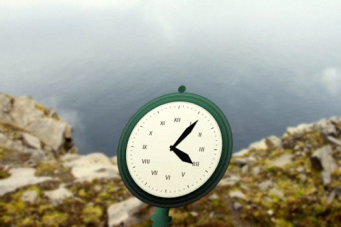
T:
**4:06**
